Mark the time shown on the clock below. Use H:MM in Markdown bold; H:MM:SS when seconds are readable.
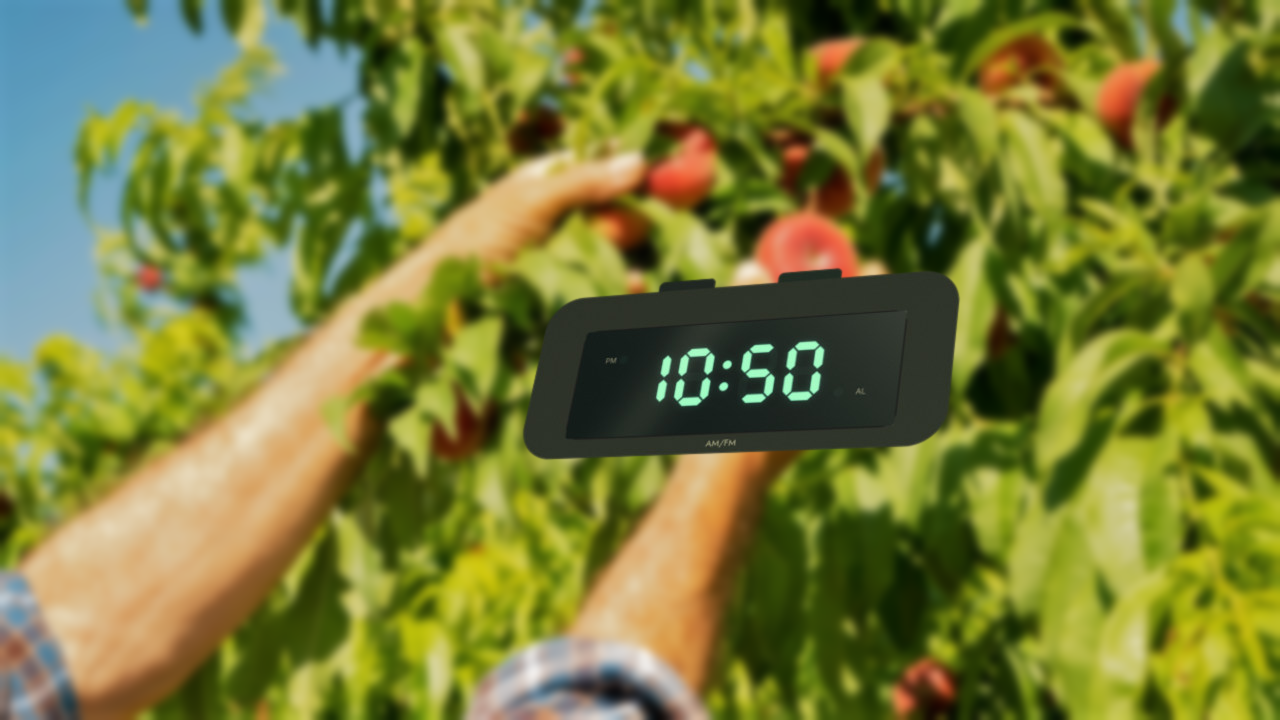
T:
**10:50**
